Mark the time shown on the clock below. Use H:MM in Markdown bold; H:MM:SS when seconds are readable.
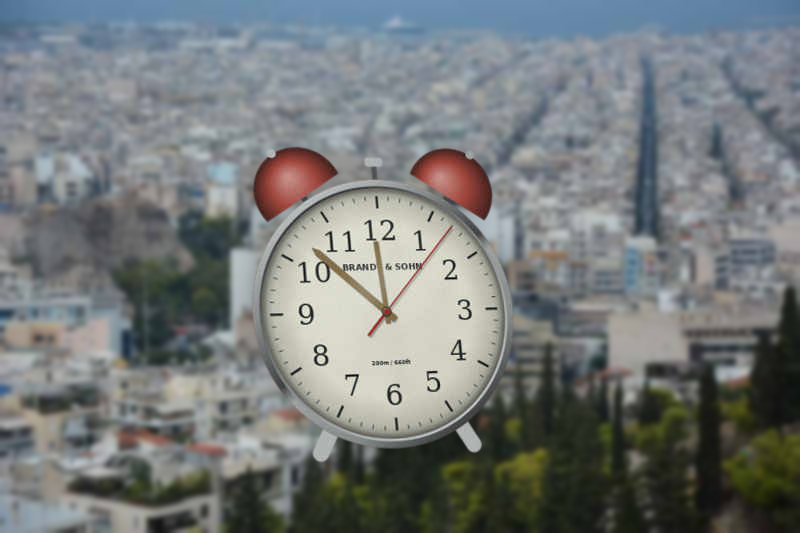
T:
**11:52:07**
